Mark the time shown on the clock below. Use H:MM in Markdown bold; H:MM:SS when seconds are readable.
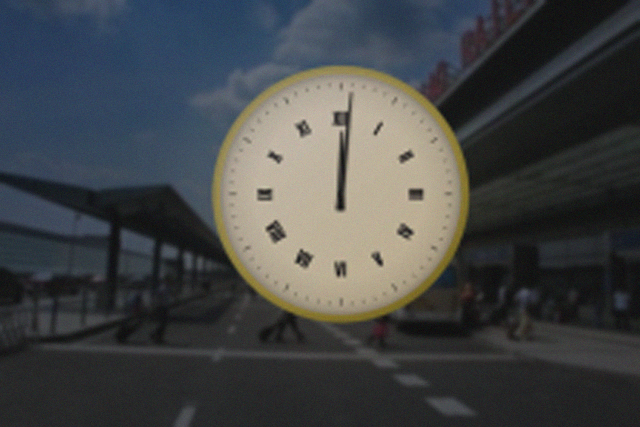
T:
**12:01**
